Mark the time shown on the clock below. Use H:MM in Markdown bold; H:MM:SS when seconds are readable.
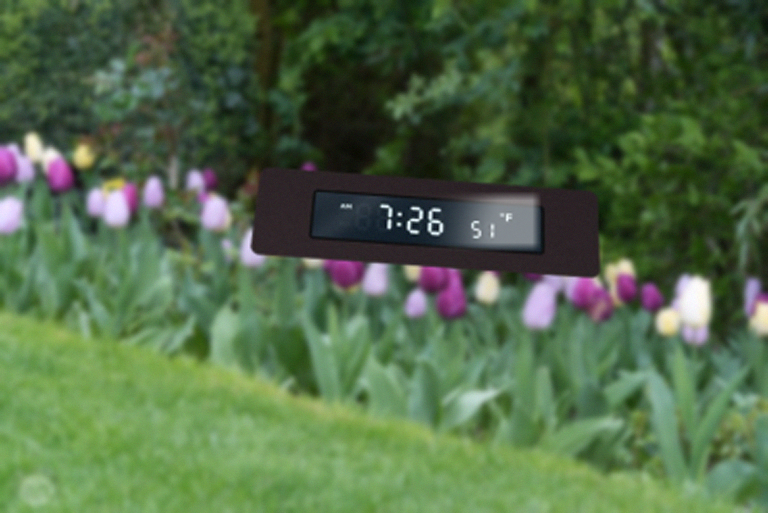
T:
**7:26**
